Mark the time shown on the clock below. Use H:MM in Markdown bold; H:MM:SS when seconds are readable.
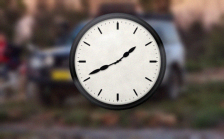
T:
**1:41**
